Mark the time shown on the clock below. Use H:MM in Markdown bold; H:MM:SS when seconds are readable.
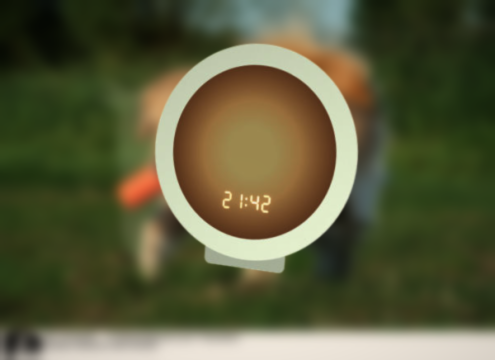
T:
**21:42**
